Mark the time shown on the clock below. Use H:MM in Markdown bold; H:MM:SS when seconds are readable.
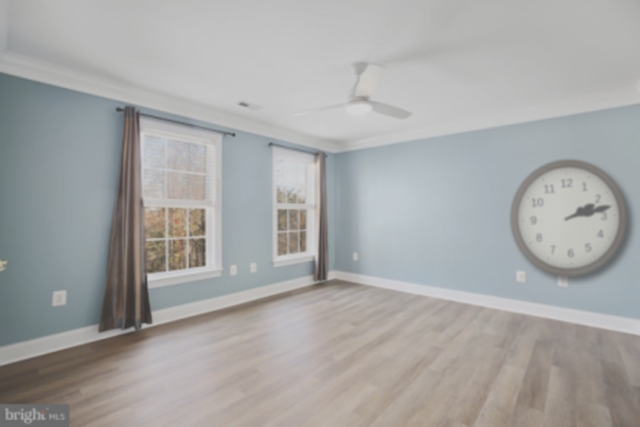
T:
**2:13**
